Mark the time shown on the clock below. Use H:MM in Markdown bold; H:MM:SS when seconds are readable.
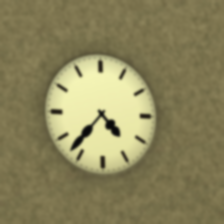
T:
**4:37**
